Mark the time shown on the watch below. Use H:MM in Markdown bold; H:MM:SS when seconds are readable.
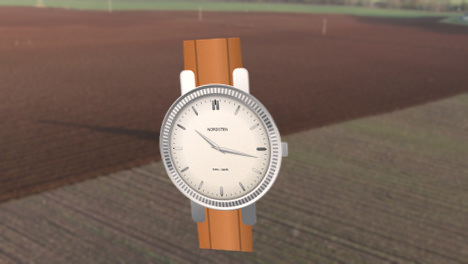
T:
**10:17**
